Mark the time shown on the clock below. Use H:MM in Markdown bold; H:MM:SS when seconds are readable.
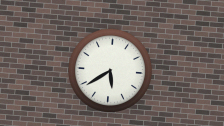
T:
**5:39**
